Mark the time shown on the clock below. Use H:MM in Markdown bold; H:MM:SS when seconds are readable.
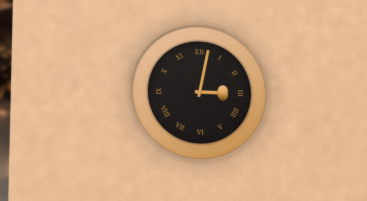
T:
**3:02**
